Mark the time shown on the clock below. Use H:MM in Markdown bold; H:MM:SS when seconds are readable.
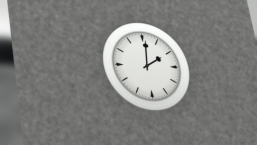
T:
**2:01**
